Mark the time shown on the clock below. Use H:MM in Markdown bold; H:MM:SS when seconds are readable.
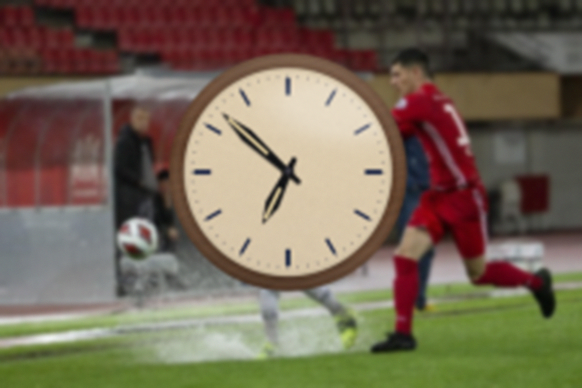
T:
**6:52**
